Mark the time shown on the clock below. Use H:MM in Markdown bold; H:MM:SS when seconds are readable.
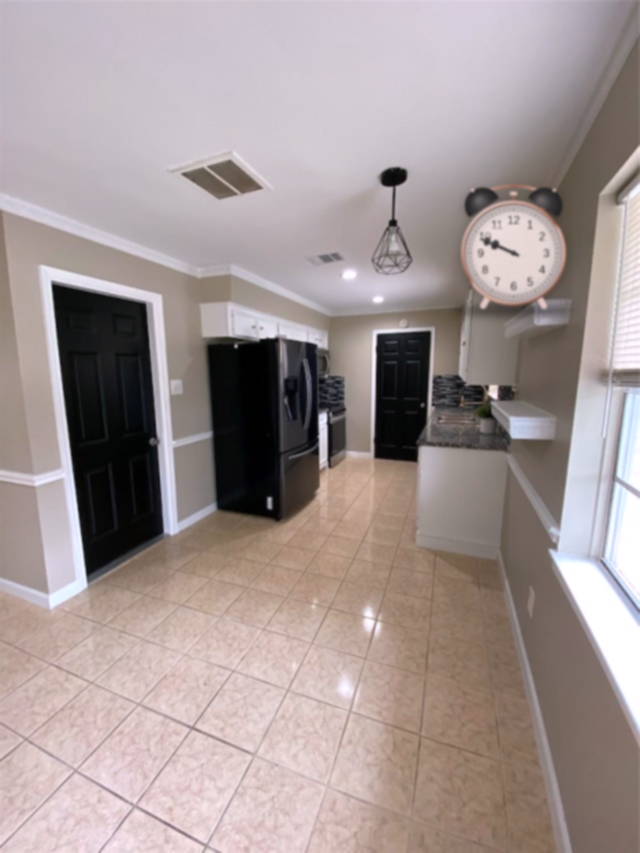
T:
**9:49**
